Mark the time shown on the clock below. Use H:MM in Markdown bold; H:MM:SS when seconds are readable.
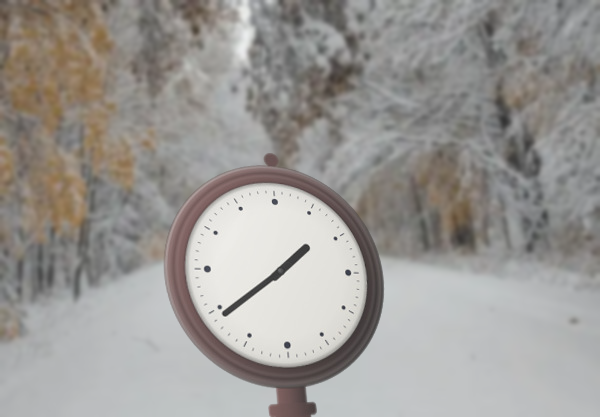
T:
**1:39**
